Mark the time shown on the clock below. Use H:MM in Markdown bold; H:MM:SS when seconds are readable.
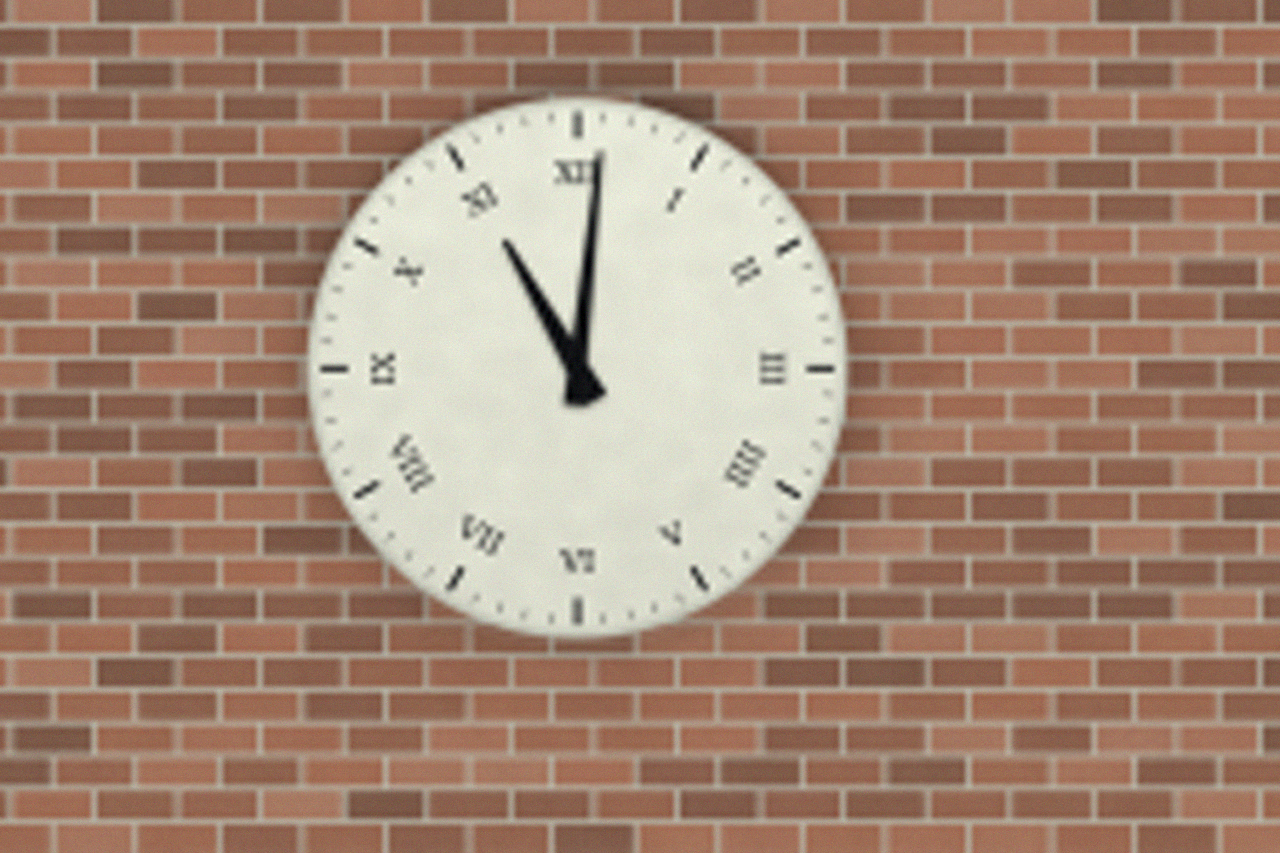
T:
**11:01**
